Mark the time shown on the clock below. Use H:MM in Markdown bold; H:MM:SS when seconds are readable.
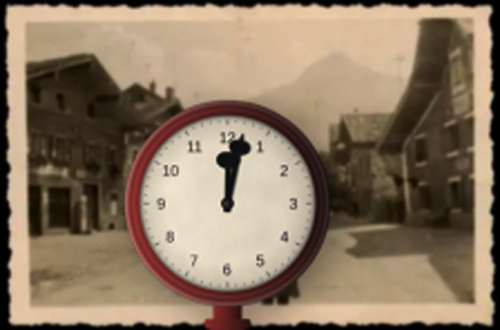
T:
**12:02**
